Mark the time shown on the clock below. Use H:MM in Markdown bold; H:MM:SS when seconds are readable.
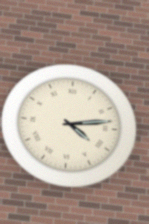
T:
**4:13**
